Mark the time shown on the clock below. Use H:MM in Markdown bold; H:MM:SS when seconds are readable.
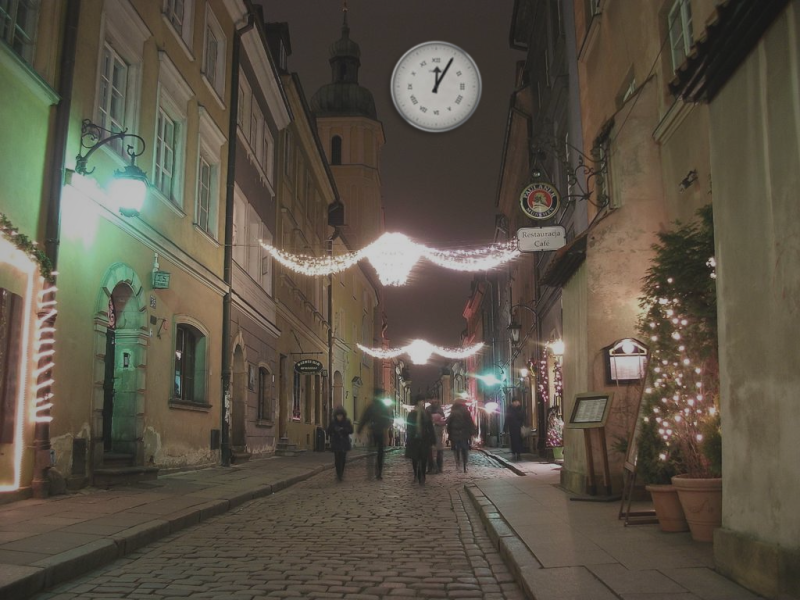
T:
**12:05**
